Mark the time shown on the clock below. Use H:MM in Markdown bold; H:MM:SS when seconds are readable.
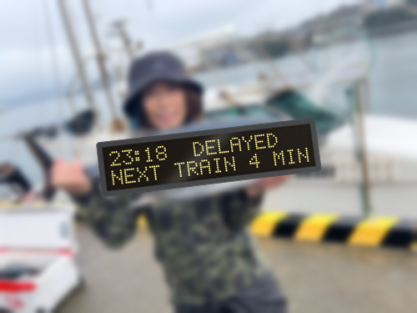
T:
**23:18**
